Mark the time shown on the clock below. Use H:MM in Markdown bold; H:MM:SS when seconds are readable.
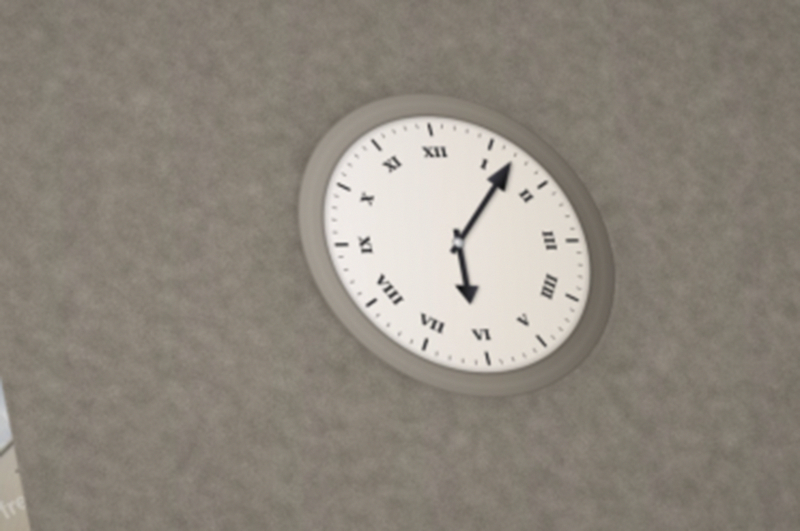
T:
**6:07**
